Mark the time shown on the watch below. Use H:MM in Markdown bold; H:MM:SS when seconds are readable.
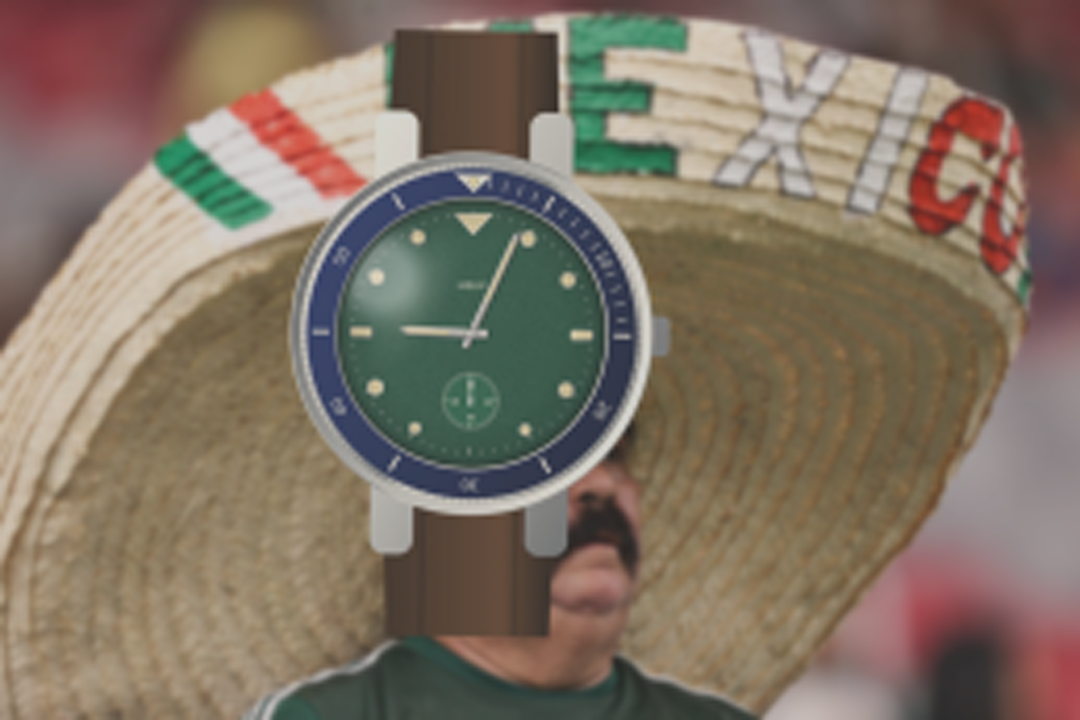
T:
**9:04**
